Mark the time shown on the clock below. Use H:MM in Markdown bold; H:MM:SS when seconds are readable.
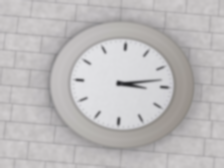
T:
**3:13**
